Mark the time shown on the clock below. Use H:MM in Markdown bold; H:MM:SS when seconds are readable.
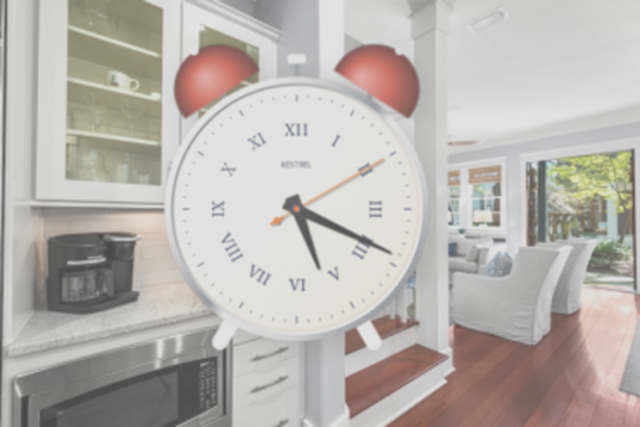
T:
**5:19:10**
